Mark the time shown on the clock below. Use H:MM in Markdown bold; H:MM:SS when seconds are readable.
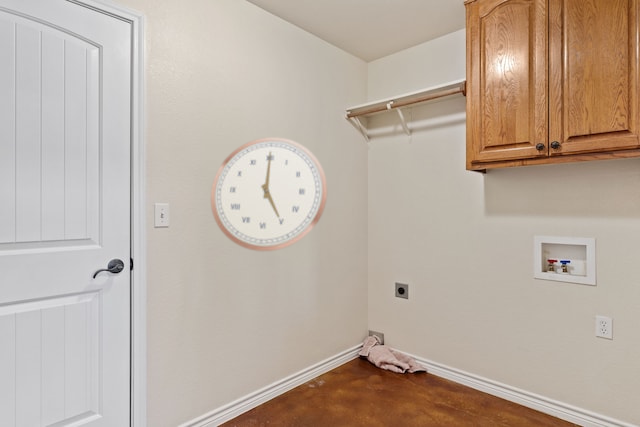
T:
**5:00**
